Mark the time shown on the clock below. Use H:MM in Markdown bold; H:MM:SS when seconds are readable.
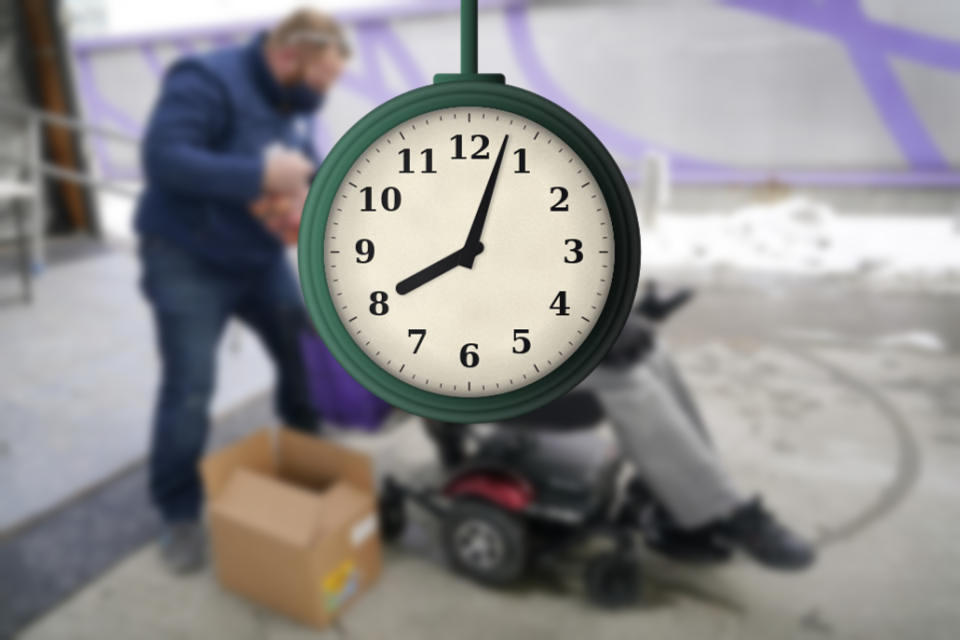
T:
**8:03**
